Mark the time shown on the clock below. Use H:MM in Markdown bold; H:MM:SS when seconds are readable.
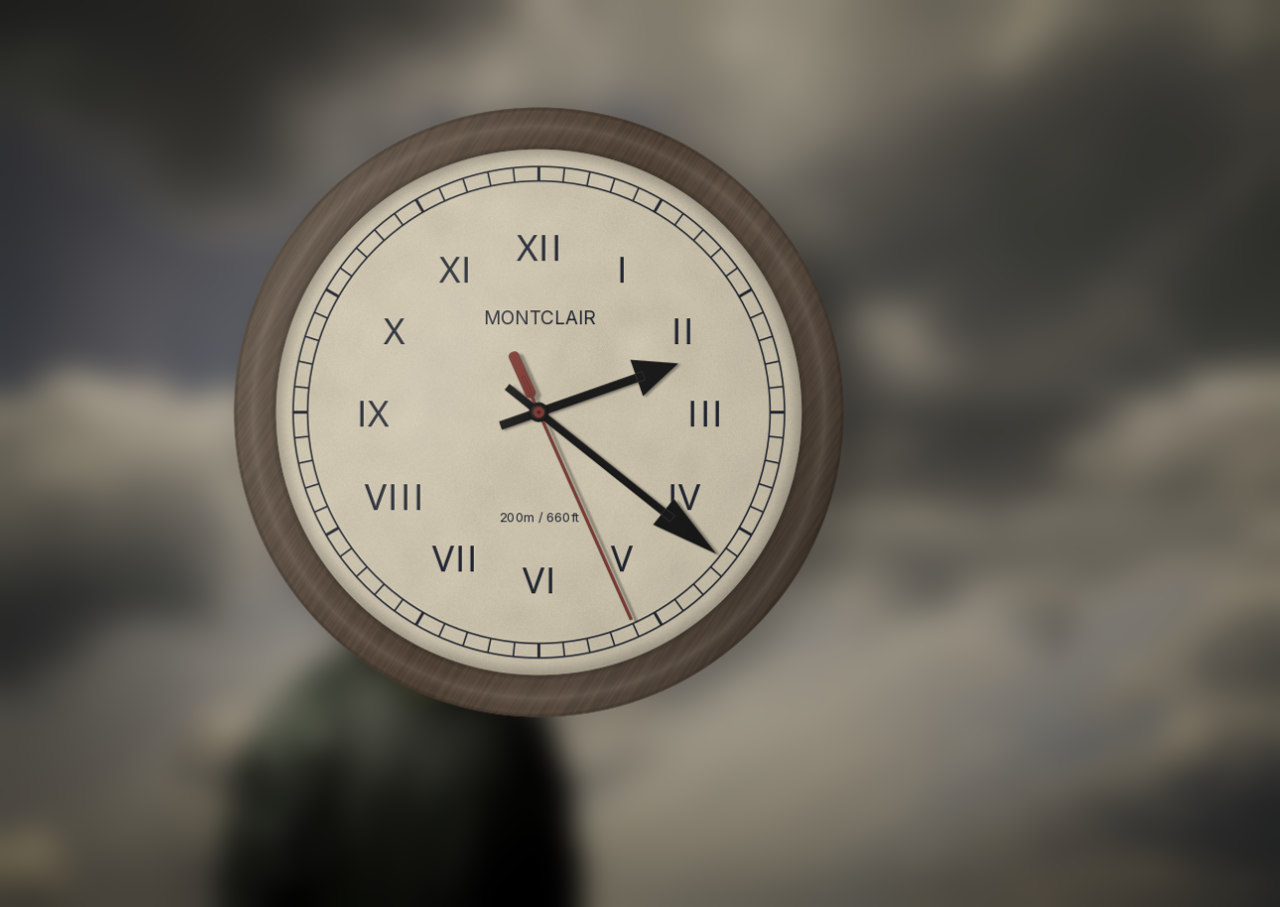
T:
**2:21:26**
